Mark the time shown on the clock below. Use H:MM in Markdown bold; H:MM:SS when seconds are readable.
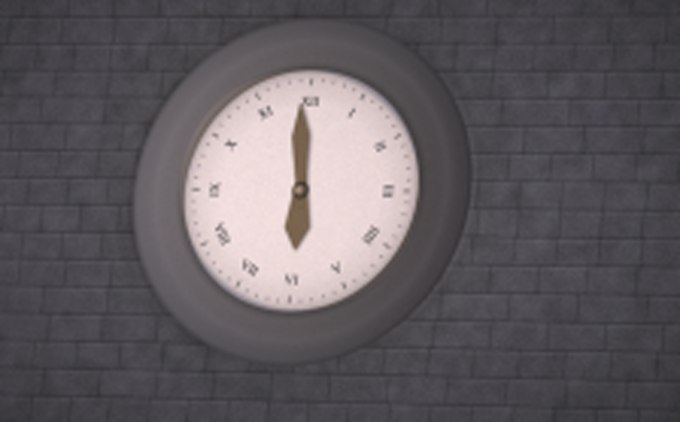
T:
**5:59**
